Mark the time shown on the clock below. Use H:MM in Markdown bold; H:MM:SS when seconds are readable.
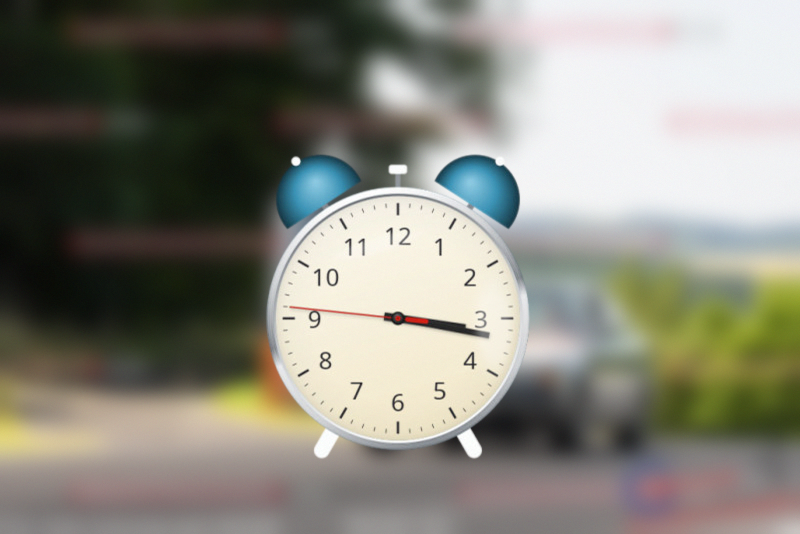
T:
**3:16:46**
